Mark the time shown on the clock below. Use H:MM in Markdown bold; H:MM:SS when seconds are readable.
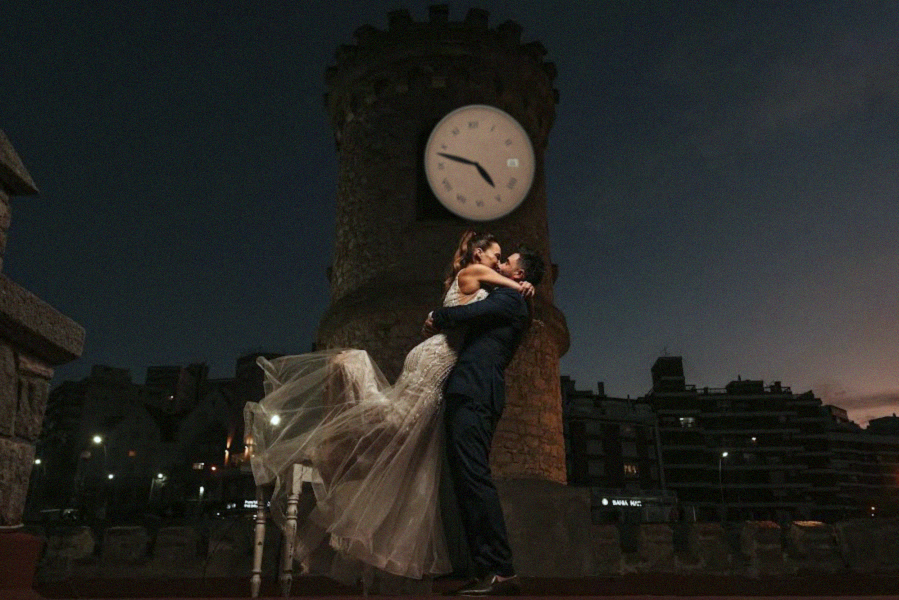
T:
**4:48**
